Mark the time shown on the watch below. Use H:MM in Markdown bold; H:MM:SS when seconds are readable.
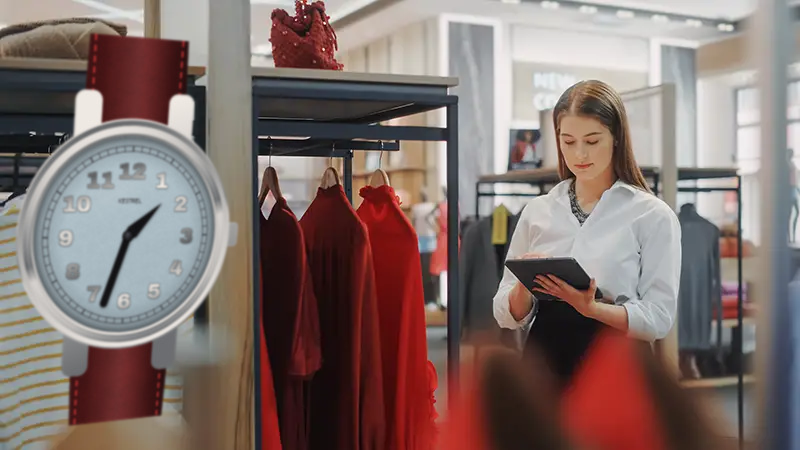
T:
**1:33**
